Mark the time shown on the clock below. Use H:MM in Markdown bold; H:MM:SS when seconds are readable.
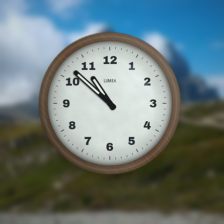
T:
**10:52**
